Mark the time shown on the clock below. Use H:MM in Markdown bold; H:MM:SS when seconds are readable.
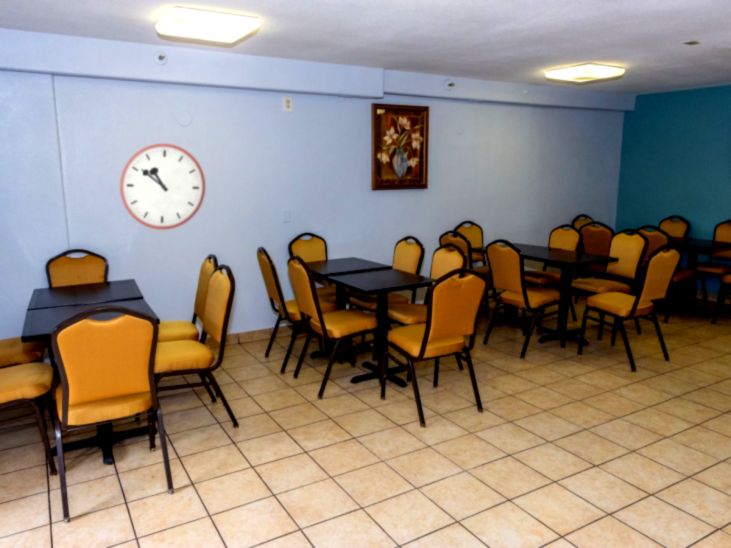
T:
**10:51**
